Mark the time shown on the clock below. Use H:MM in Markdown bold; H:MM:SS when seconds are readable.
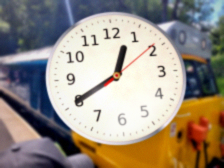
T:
**12:40:09**
